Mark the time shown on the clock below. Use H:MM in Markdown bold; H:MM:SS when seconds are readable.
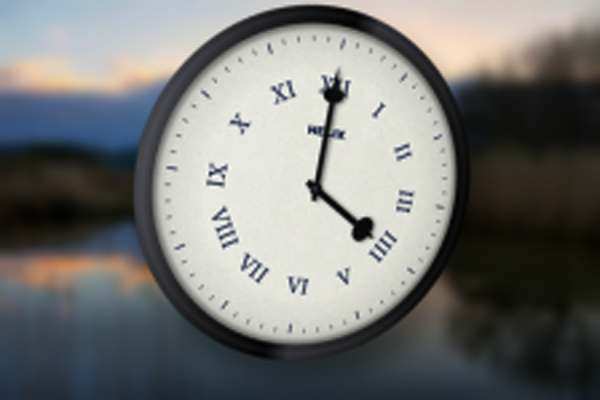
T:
**4:00**
